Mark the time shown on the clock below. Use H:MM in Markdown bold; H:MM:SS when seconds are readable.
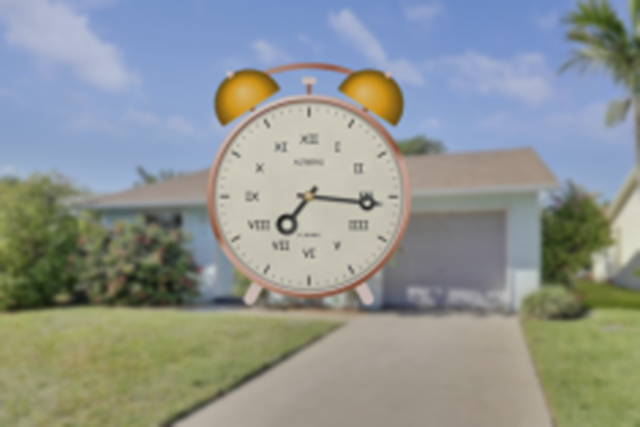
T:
**7:16**
